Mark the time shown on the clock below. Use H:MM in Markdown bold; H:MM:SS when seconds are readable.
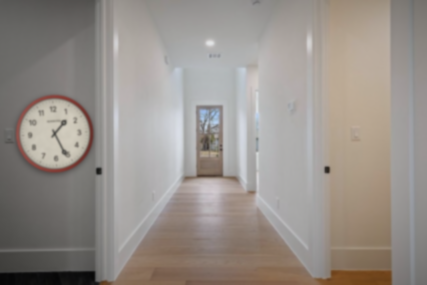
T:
**1:26**
